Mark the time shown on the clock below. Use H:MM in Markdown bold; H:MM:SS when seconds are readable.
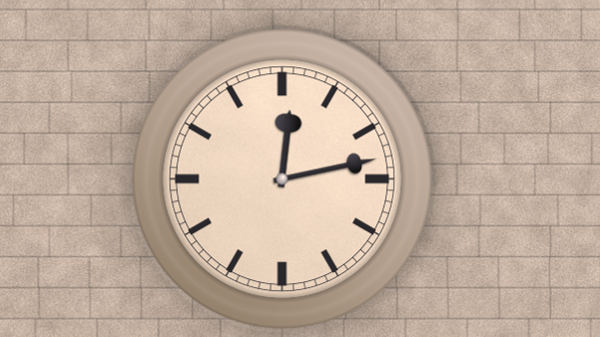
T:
**12:13**
